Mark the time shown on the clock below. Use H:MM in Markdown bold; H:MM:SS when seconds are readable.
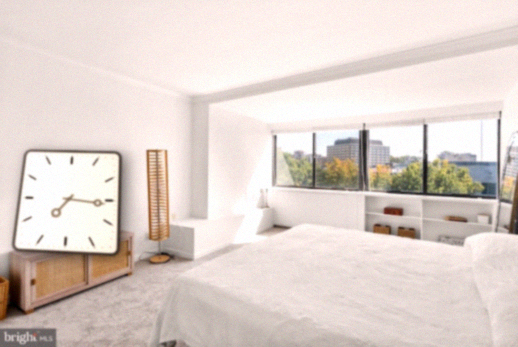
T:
**7:16**
